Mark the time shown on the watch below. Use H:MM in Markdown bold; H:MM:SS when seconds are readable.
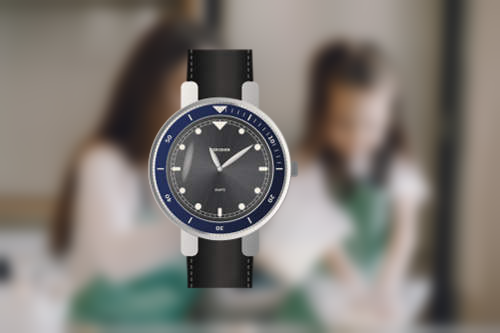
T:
**11:09**
